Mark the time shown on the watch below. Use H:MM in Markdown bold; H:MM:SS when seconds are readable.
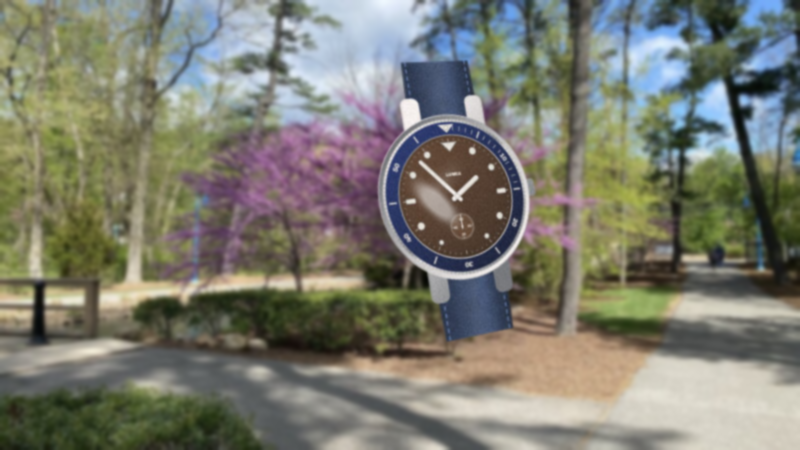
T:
**1:53**
